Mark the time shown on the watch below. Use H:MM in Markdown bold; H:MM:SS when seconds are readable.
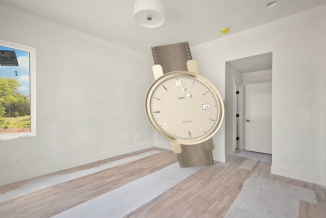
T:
**1:02**
